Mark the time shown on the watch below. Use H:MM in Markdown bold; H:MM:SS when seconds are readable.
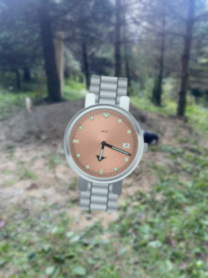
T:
**6:18**
